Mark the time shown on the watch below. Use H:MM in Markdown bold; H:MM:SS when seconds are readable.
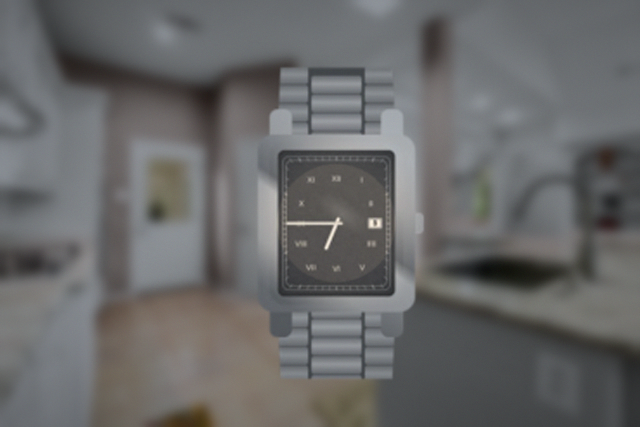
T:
**6:45**
